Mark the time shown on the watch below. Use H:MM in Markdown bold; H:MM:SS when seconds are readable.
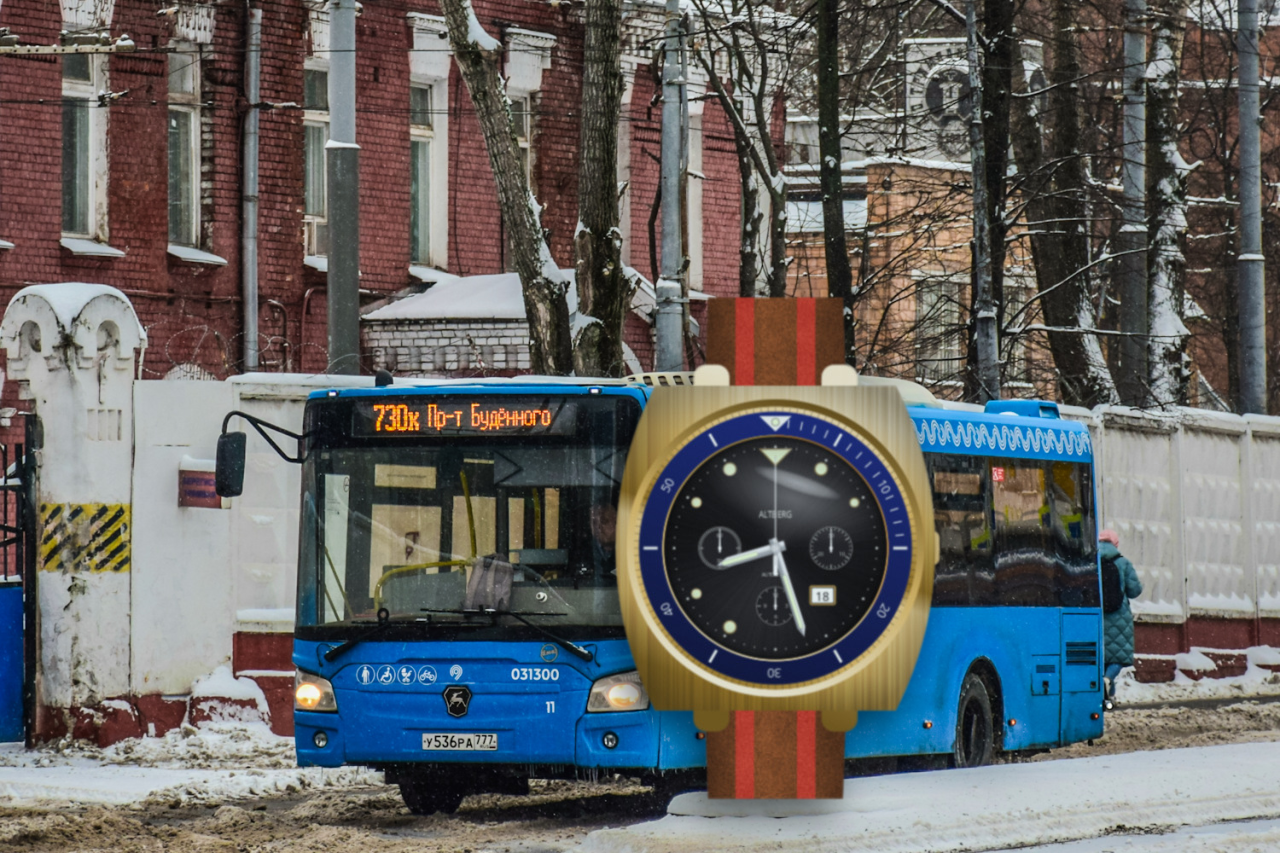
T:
**8:27**
